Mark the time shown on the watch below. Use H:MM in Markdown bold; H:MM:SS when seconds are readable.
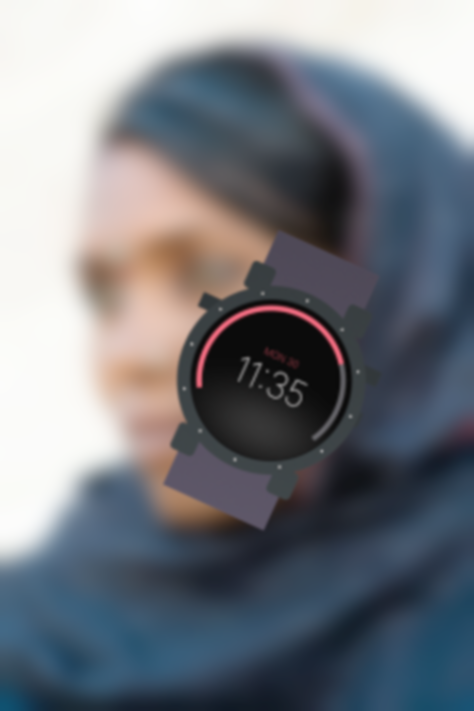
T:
**11:35**
